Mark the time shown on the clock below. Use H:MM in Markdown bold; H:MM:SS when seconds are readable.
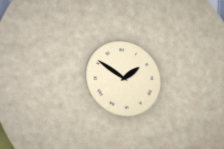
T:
**1:51**
